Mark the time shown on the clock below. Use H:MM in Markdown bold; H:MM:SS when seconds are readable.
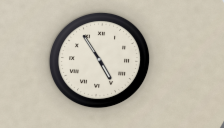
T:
**4:54**
